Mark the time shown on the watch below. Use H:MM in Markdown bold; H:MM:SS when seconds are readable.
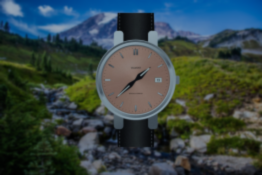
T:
**1:38**
